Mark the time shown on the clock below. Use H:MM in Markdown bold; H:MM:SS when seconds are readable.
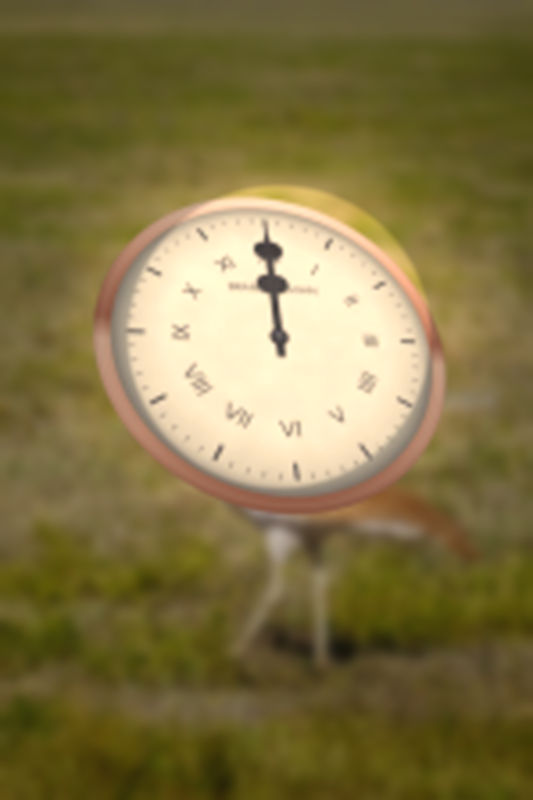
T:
**12:00**
